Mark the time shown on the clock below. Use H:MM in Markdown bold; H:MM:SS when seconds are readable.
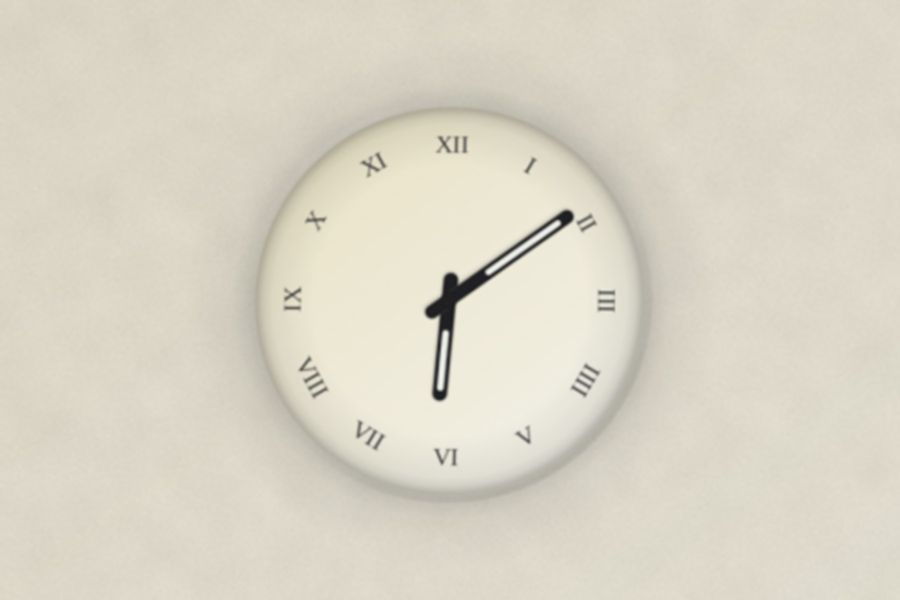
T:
**6:09**
